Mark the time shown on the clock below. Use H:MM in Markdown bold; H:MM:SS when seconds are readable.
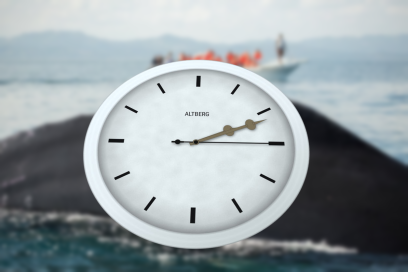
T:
**2:11:15**
